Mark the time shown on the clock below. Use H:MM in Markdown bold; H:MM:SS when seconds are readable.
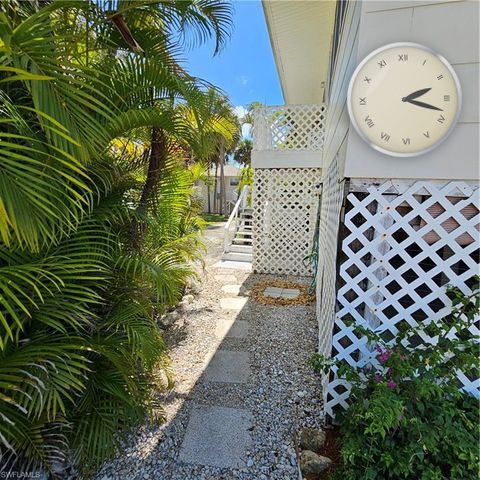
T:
**2:18**
